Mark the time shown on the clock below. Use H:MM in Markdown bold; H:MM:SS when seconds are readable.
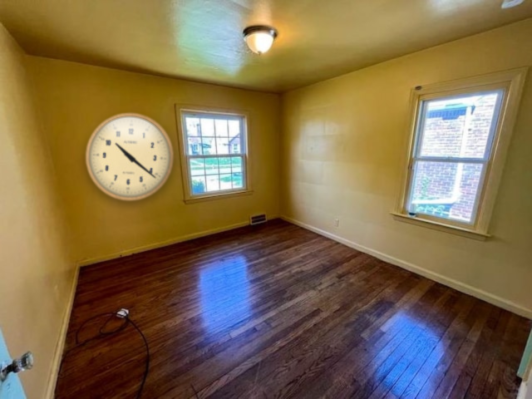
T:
**10:21**
